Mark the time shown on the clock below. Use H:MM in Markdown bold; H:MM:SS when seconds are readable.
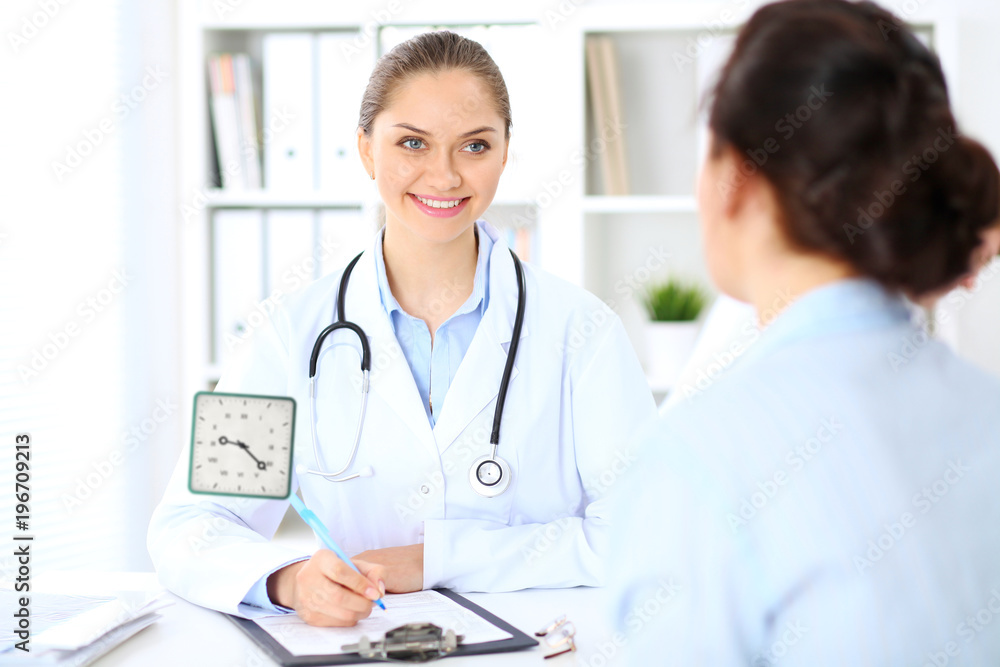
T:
**9:22**
